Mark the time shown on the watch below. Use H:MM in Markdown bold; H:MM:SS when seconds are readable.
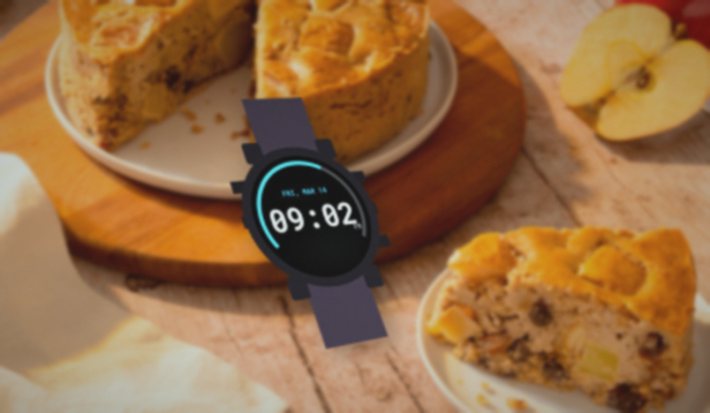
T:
**9:02**
